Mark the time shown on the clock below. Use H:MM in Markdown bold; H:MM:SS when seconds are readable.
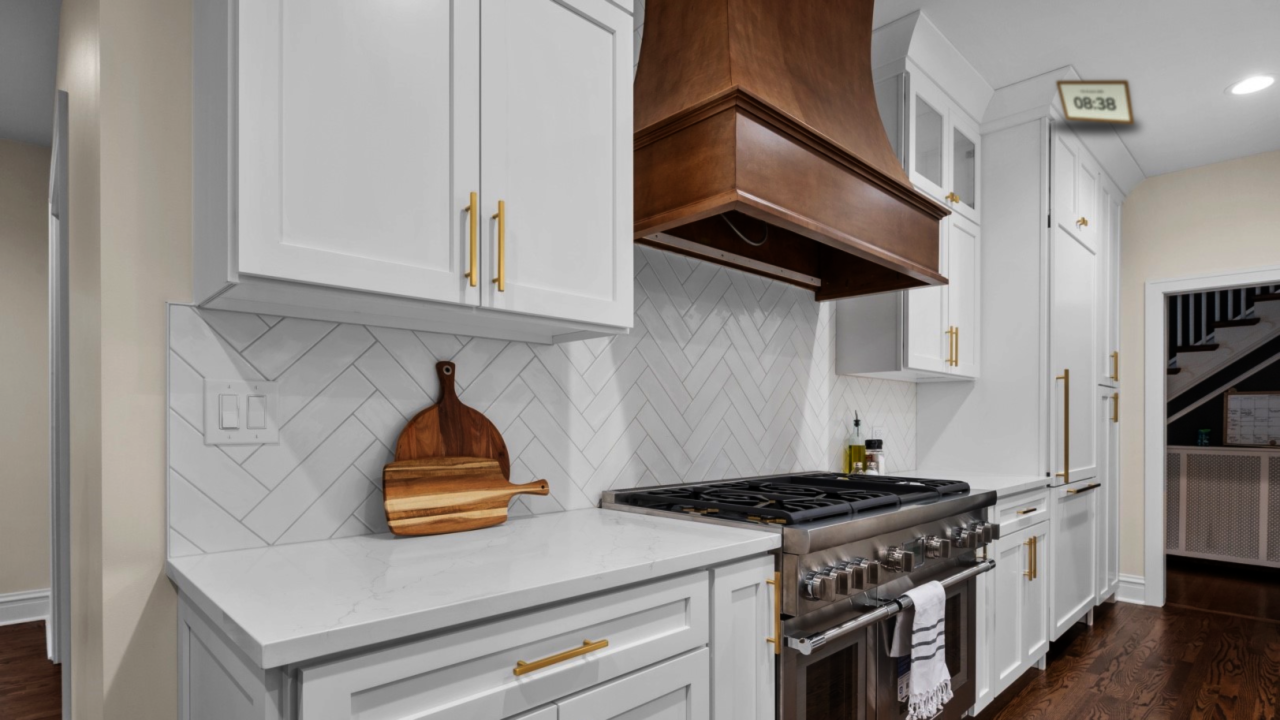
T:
**8:38**
